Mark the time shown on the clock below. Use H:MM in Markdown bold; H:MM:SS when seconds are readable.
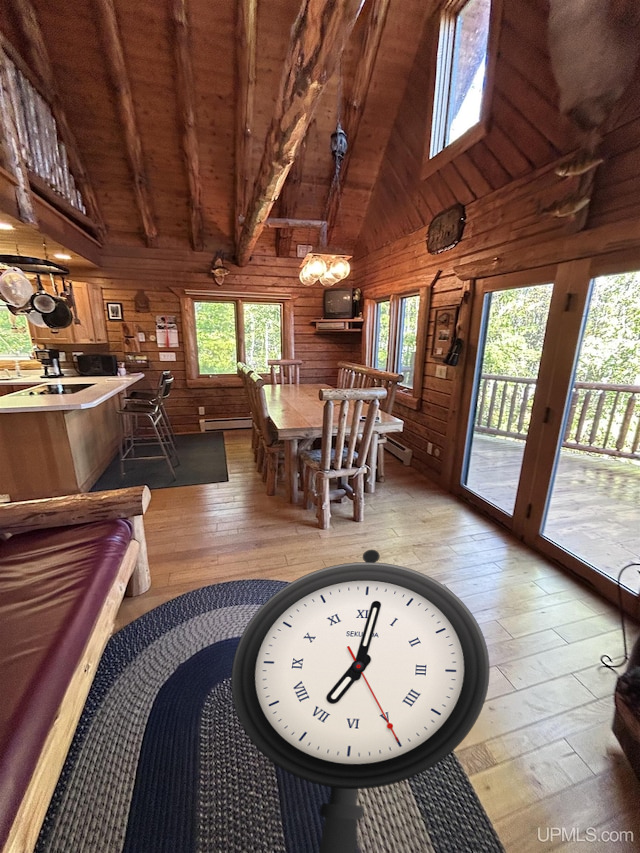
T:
**7:01:25**
